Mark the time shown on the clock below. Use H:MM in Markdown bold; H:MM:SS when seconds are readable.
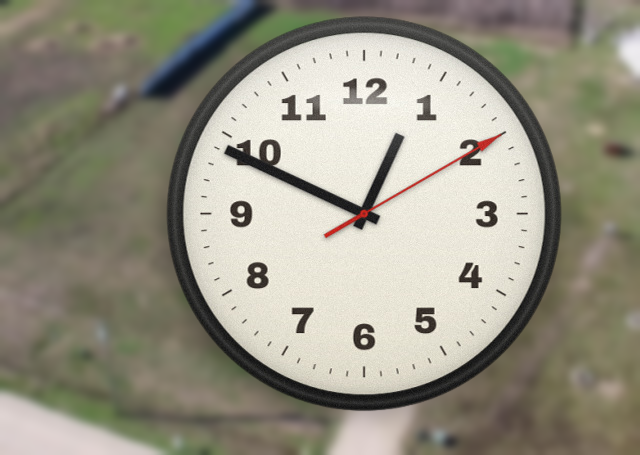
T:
**12:49:10**
